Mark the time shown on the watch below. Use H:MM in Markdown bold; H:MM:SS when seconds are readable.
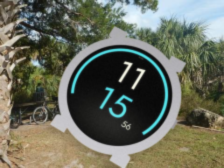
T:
**11:15**
